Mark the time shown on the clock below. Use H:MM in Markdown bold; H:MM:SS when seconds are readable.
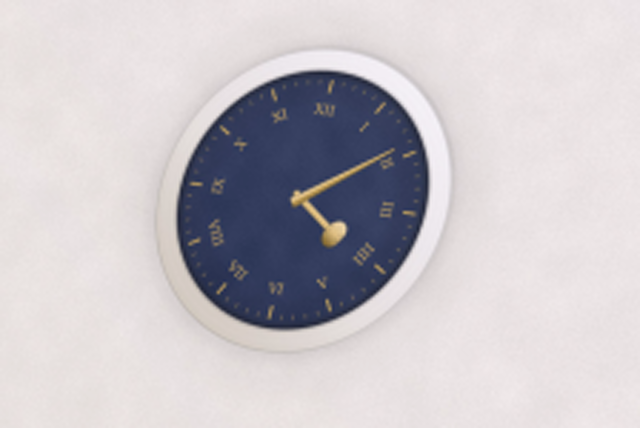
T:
**4:09**
